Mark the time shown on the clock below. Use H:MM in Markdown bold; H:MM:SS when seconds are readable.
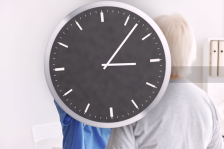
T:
**3:07**
